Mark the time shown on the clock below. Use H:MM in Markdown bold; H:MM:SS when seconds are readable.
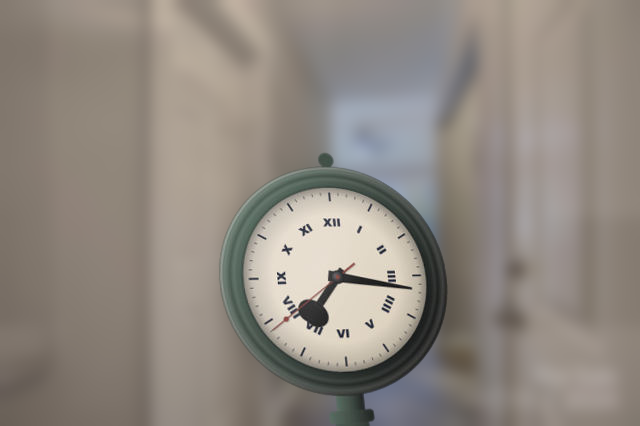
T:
**7:16:39**
